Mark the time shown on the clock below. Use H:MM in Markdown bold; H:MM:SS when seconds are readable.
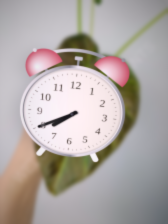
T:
**7:40**
